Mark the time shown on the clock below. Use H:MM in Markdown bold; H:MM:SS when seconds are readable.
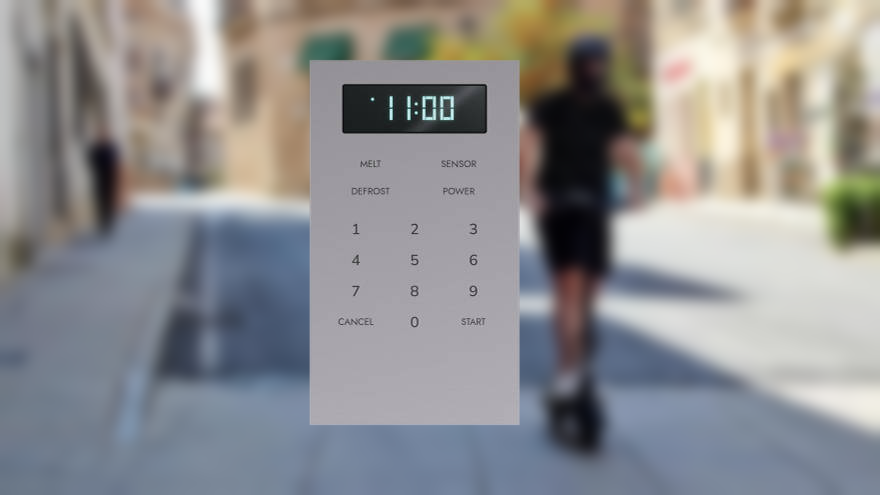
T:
**11:00**
